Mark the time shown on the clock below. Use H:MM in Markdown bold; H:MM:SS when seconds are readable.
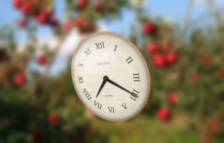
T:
**7:20**
